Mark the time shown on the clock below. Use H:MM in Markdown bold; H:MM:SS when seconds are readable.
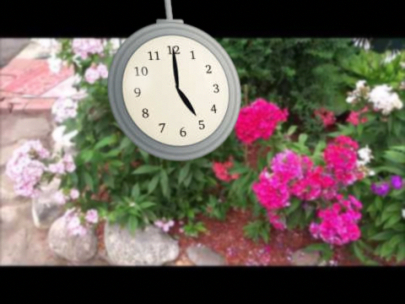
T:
**5:00**
